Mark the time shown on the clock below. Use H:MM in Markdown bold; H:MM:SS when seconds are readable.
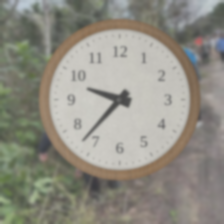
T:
**9:37**
